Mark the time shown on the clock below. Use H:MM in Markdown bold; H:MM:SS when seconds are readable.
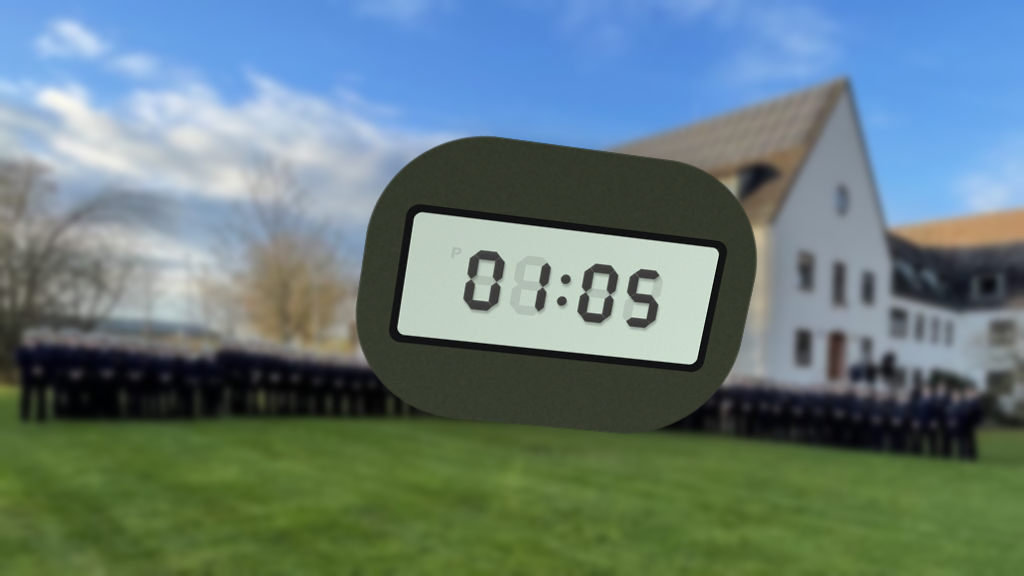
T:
**1:05**
